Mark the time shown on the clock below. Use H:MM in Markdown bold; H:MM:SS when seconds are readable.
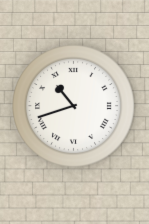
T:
**10:42**
